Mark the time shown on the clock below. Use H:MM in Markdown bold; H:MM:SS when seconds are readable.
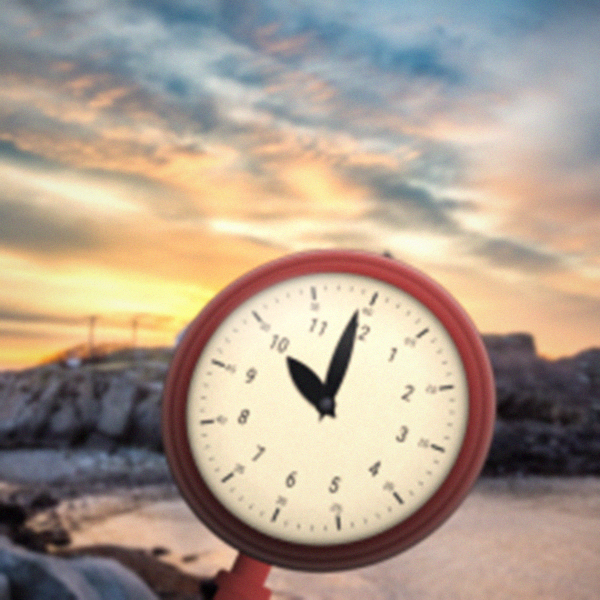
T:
**9:59**
